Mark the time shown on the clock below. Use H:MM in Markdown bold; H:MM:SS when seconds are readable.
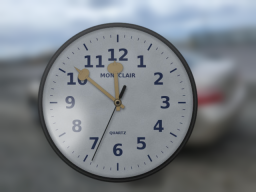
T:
**11:51:34**
